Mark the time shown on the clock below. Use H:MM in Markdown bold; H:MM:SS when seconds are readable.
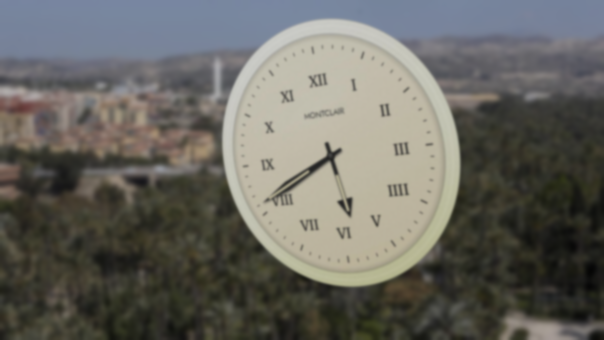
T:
**5:41**
